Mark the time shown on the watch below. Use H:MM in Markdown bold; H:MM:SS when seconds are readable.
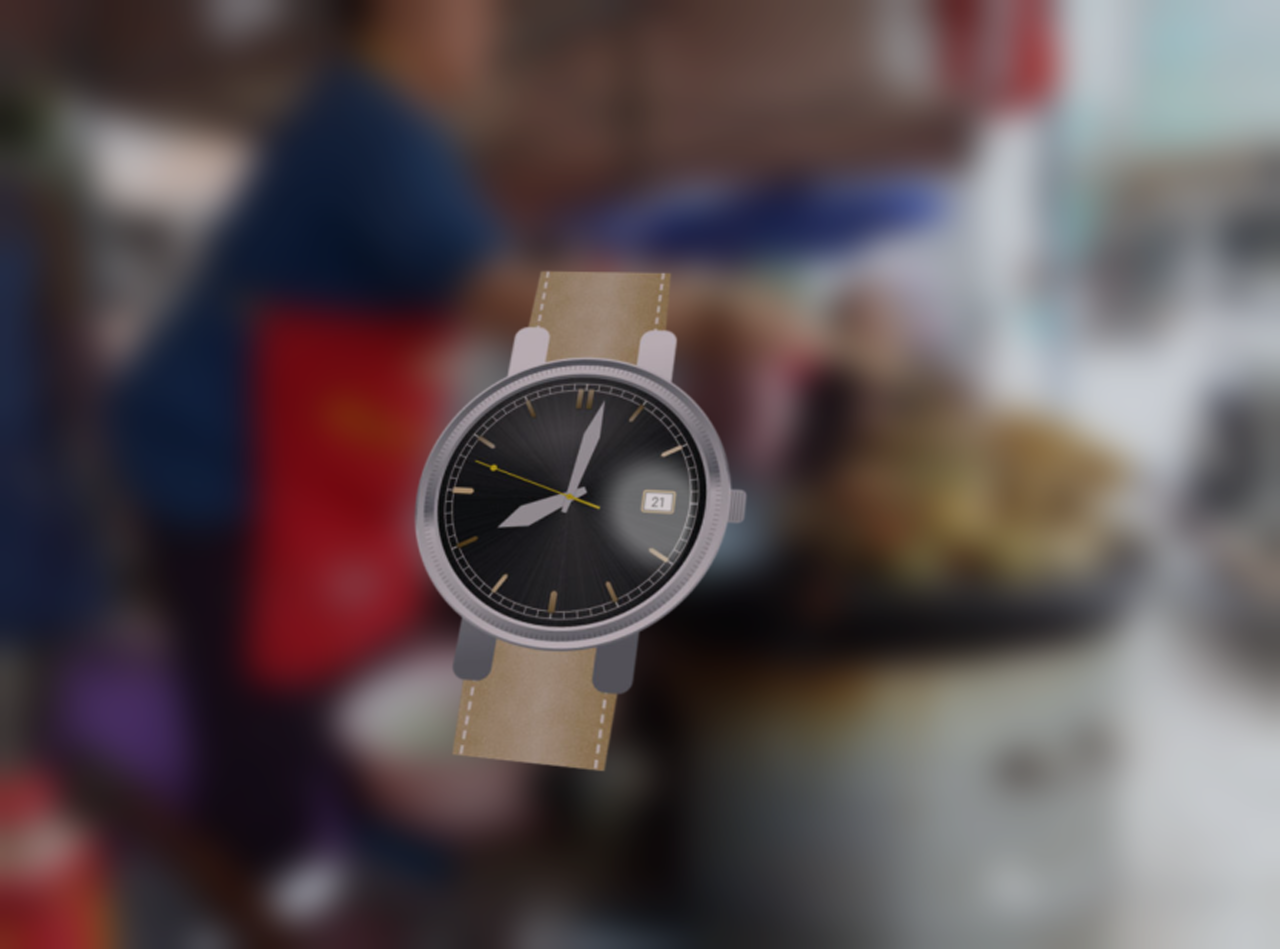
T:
**8:01:48**
